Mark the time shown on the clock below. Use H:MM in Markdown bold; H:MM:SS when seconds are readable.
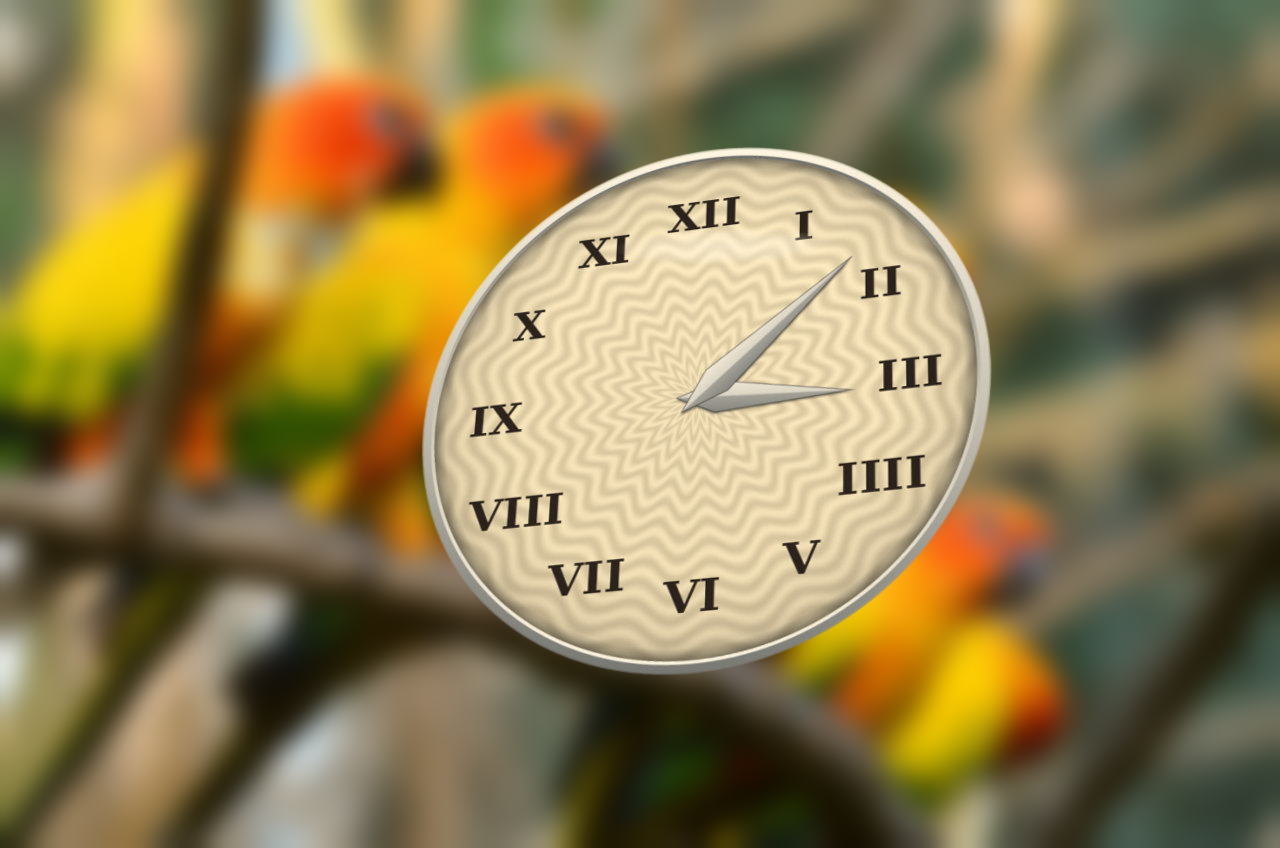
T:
**3:08**
